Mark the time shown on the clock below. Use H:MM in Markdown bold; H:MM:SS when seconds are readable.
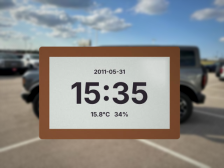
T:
**15:35**
